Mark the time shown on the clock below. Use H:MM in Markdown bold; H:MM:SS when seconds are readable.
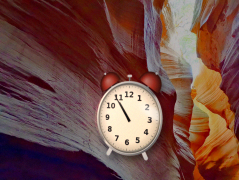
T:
**10:54**
